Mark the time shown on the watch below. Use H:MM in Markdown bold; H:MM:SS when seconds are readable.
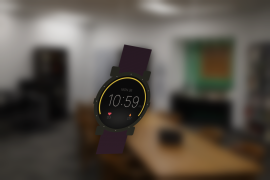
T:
**10:59**
